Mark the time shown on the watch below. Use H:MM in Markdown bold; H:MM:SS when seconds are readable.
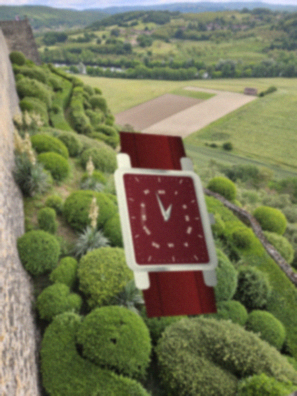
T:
**12:58**
